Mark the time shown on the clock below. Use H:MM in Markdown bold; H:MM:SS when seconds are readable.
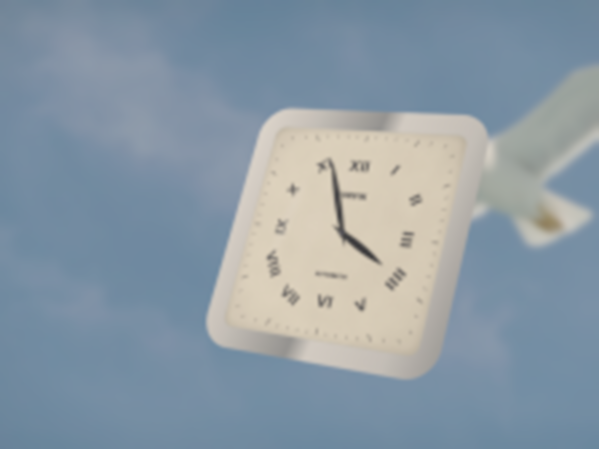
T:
**3:56**
